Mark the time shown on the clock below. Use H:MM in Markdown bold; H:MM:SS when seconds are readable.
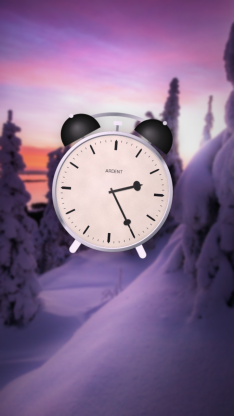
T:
**2:25**
